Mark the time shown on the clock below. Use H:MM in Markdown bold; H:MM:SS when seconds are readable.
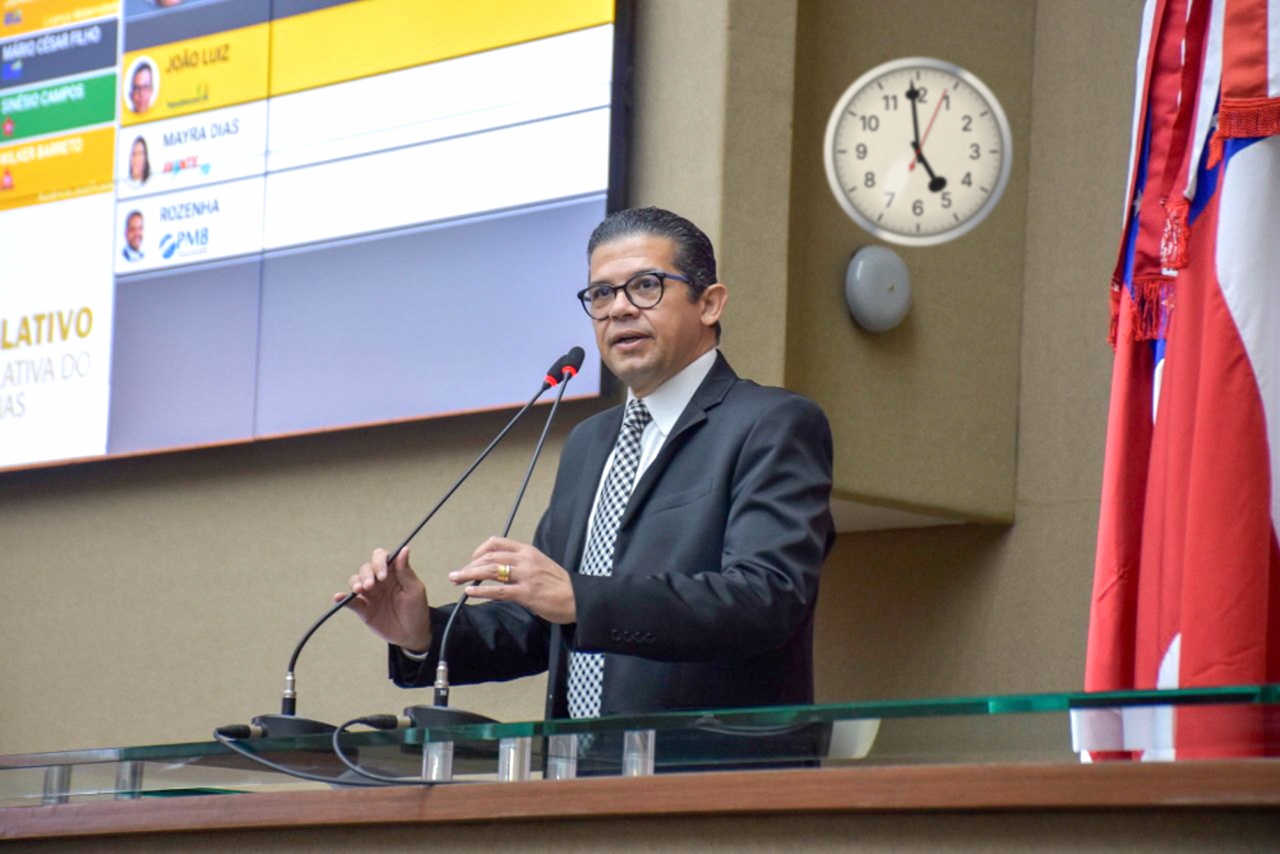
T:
**4:59:04**
